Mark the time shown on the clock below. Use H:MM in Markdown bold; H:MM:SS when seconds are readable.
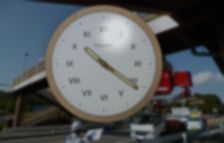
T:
**10:21**
